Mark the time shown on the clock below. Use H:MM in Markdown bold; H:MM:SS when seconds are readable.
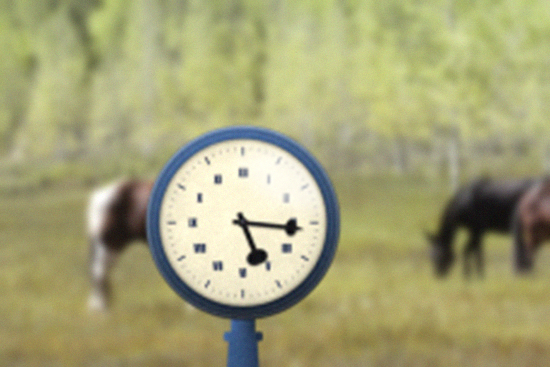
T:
**5:16**
